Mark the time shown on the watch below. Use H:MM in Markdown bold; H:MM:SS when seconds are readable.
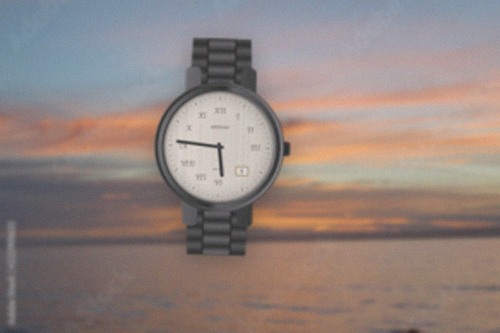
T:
**5:46**
